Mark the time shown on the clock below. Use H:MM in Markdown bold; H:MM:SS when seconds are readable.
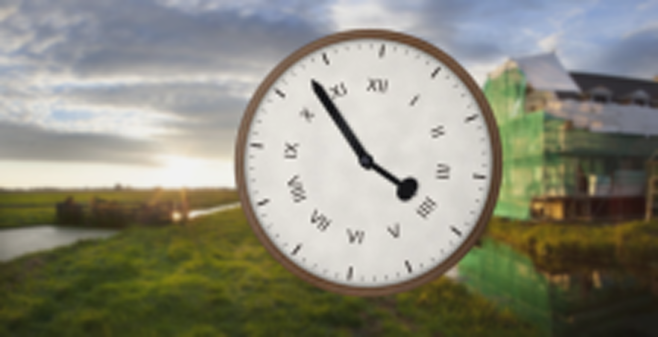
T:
**3:53**
